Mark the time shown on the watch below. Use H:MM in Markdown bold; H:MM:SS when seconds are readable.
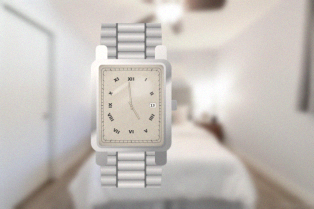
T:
**4:59**
